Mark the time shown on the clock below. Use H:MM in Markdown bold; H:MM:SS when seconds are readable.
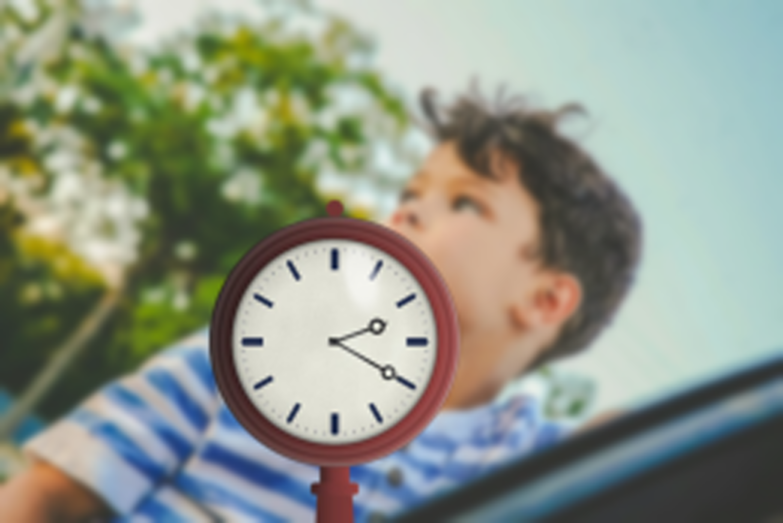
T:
**2:20**
